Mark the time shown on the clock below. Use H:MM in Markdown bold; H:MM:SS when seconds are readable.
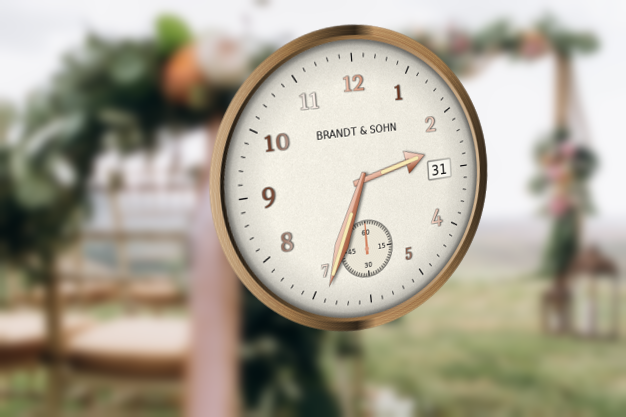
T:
**2:34**
